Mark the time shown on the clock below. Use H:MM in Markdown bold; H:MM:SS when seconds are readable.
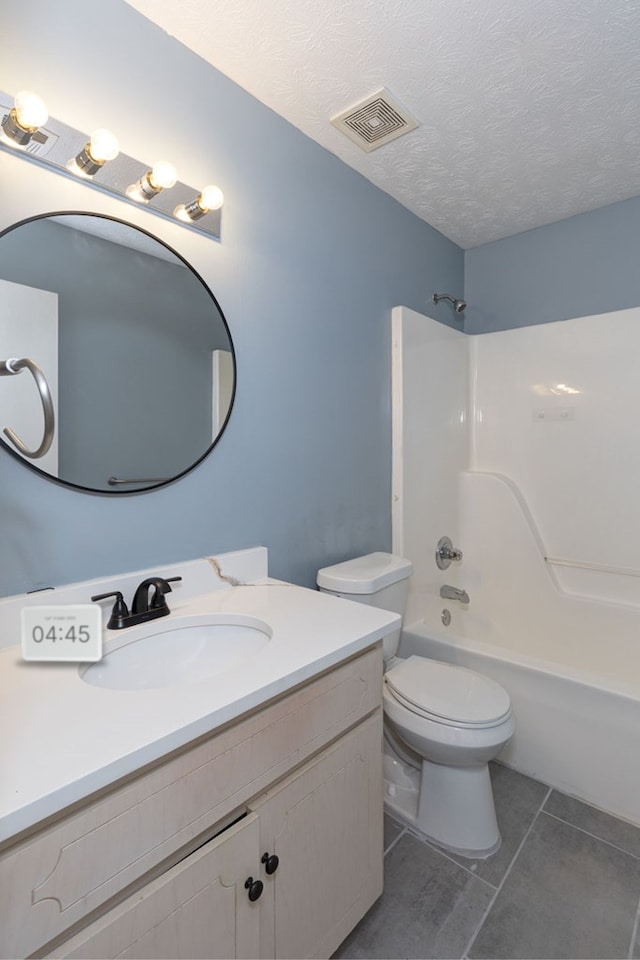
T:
**4:45**
